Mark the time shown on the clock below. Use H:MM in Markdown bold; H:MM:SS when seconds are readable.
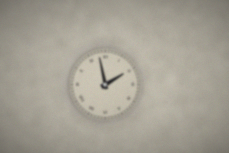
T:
**1:58**
